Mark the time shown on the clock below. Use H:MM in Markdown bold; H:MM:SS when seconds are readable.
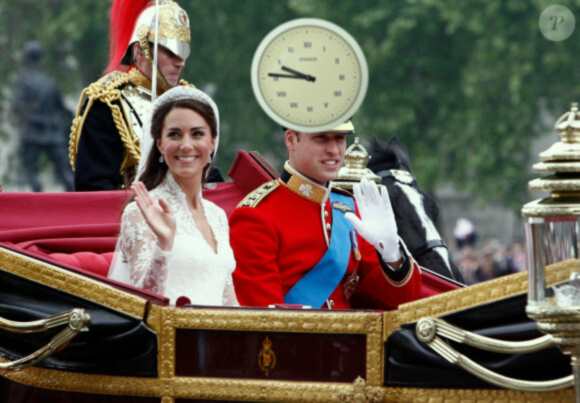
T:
**9:46**
